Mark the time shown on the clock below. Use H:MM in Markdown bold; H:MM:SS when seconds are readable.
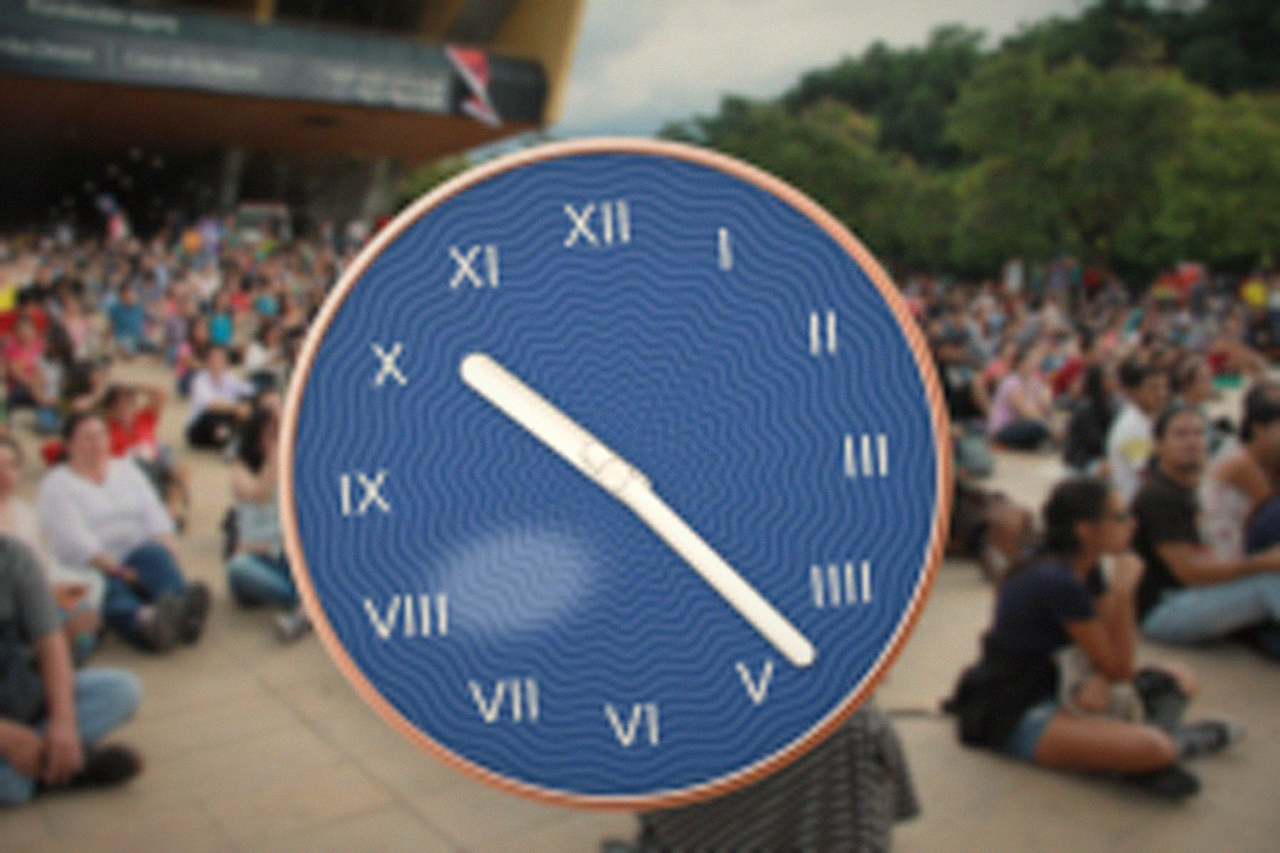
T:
**10:23**
